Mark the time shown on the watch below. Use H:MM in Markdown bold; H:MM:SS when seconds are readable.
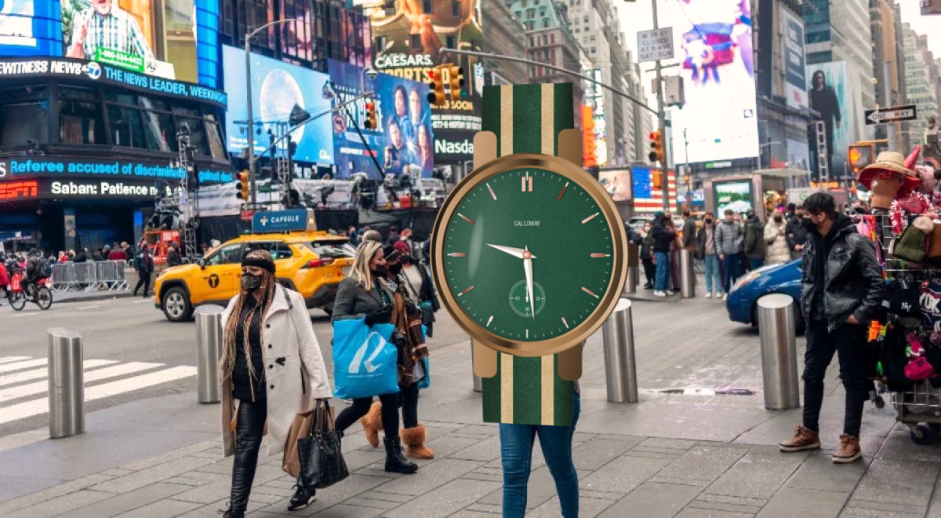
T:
**9:29**
